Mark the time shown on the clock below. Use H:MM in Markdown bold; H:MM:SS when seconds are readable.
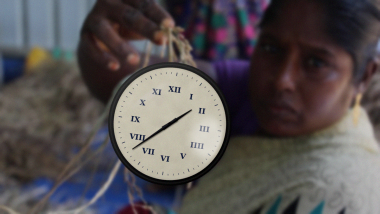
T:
**1:38**
